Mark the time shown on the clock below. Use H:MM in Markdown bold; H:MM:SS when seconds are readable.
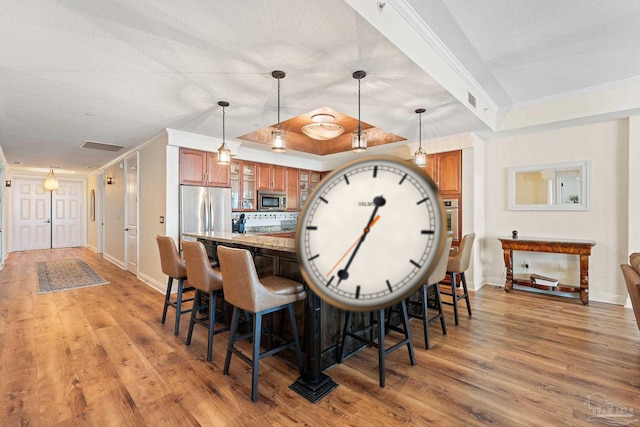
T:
**12:33:36**
